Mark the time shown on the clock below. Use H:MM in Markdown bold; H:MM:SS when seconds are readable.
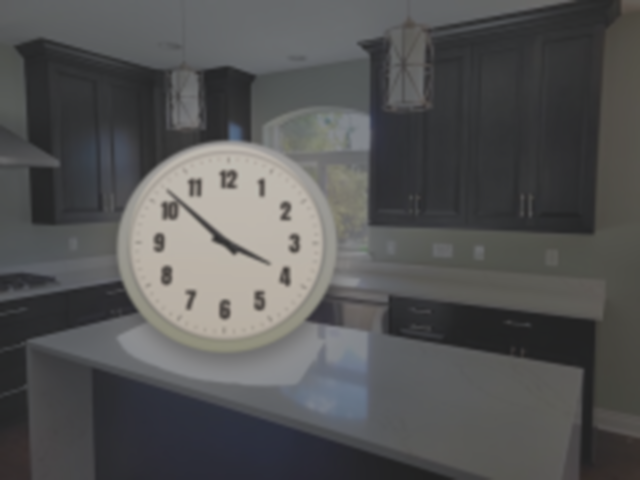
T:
**3:52**
